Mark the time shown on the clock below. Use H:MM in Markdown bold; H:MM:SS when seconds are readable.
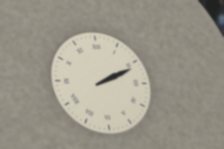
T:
**2:11**
